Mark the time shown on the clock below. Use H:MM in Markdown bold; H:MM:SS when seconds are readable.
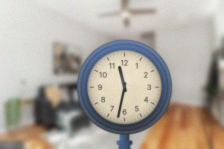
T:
**11:32**
